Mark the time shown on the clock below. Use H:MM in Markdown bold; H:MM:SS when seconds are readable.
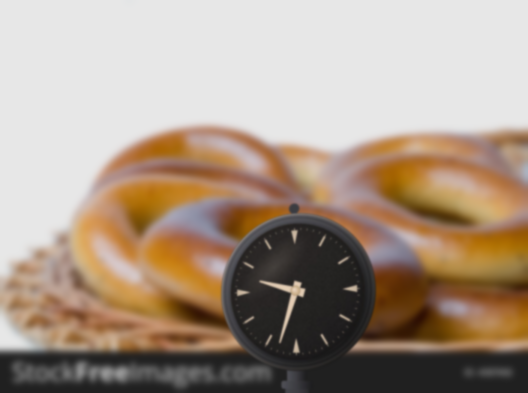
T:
**9:33**
